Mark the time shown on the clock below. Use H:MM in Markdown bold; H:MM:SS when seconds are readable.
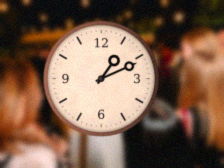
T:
**1:11**
